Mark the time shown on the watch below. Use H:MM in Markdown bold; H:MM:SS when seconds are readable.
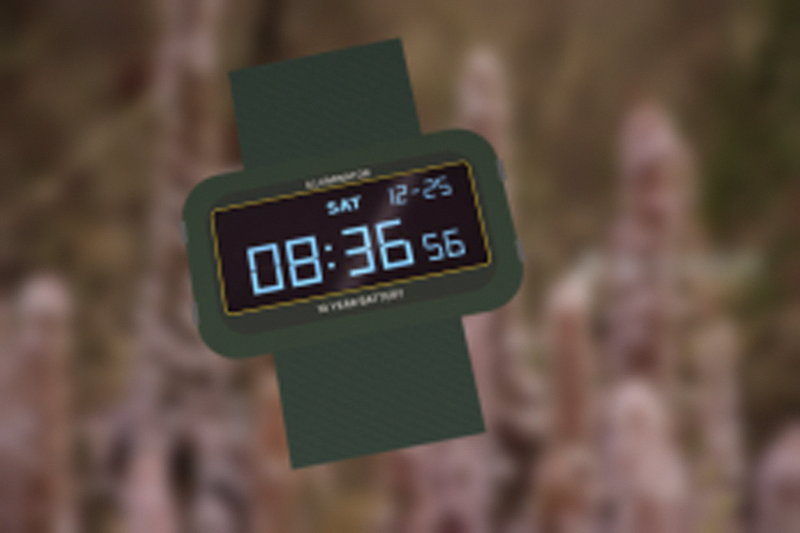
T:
**8:36:56**
